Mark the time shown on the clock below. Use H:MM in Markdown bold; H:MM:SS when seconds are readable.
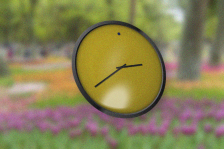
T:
**2:39**
